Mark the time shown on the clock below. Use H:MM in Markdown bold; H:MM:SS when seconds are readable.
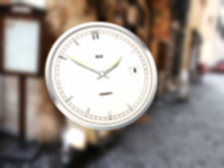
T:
**1:51**
